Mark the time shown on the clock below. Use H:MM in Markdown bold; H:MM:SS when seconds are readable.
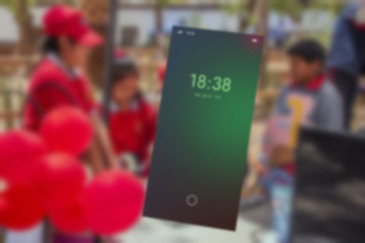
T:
**18:38**
